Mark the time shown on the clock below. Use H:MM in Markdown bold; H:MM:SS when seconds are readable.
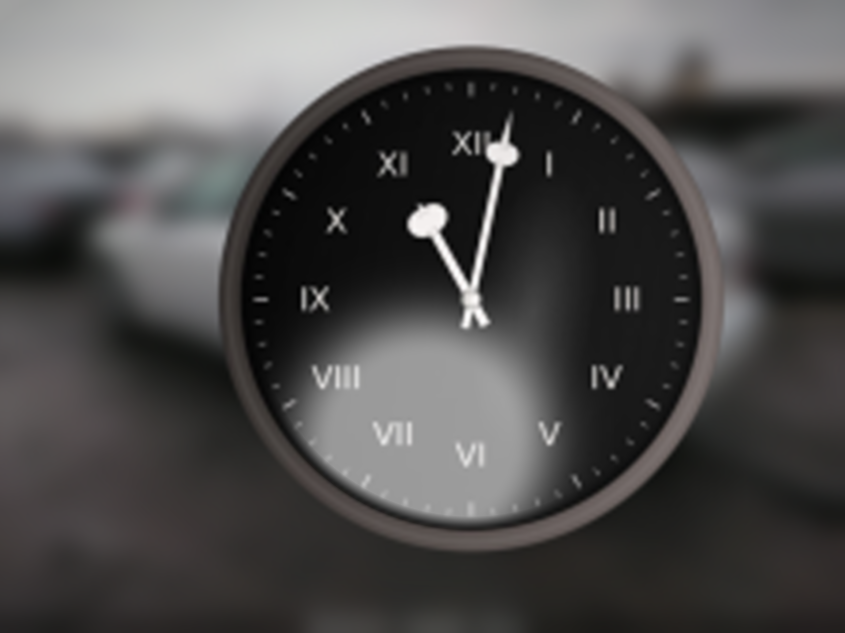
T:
**11:02**
